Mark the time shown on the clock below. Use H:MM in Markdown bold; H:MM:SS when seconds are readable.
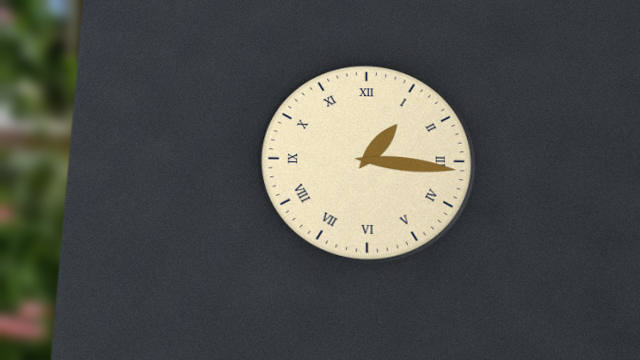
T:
**1:16**
